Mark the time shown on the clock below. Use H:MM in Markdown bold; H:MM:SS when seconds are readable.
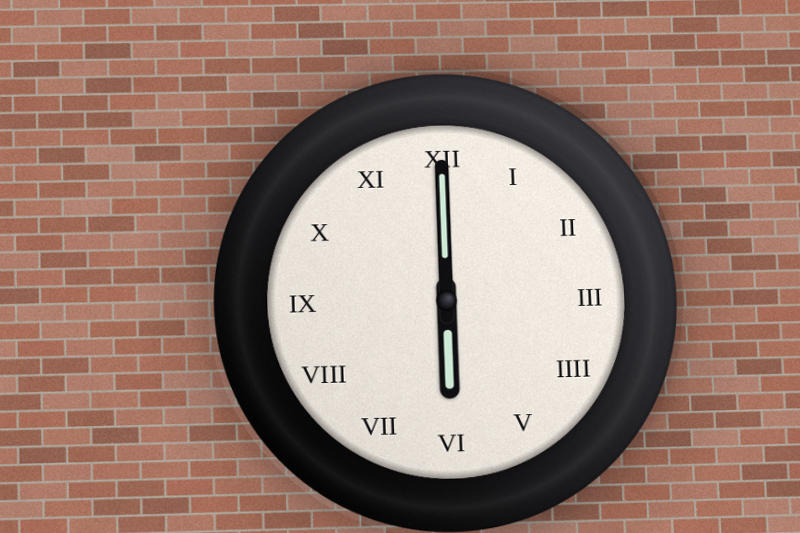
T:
**6:00**
